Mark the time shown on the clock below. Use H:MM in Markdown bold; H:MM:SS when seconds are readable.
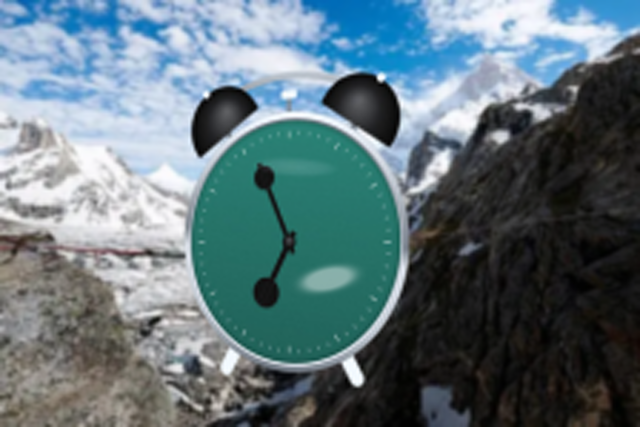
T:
**6:56**
